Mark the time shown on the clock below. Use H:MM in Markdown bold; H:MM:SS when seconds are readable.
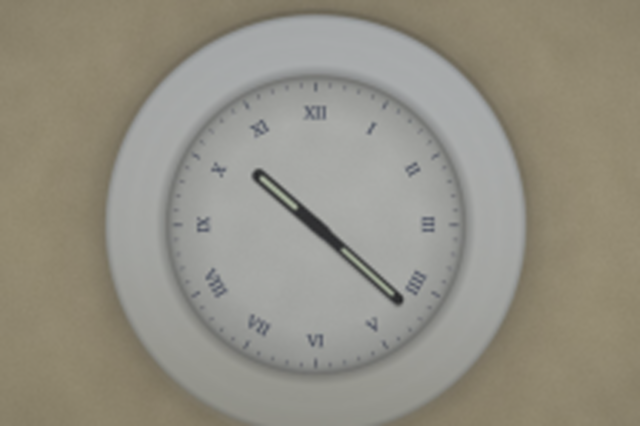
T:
**10:22**
